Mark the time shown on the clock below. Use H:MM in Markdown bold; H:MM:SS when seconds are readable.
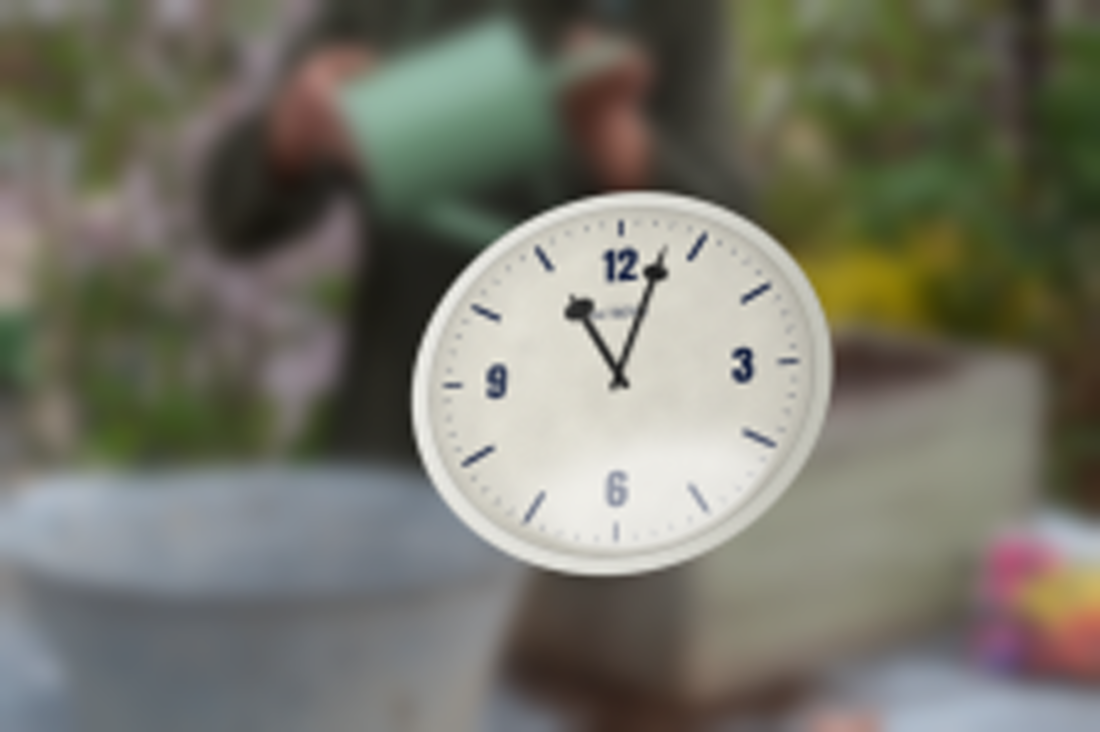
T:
**11:03**
